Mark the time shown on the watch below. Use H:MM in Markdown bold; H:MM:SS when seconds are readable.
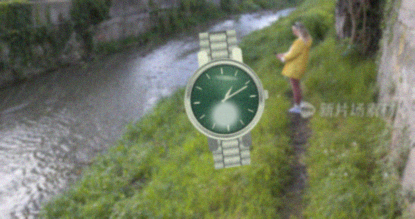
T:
**1:11**
